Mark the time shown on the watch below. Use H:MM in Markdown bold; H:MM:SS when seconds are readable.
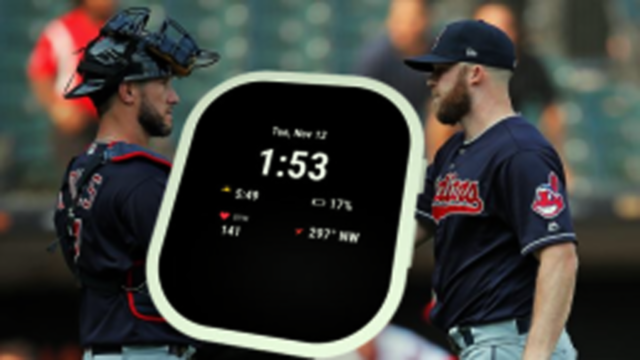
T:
**1:53**
